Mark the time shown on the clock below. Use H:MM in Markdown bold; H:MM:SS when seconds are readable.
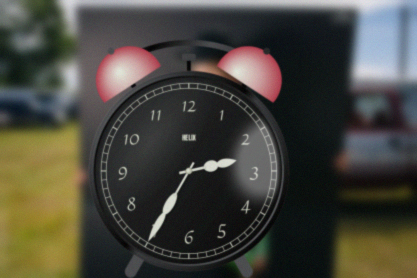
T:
**2:35**
